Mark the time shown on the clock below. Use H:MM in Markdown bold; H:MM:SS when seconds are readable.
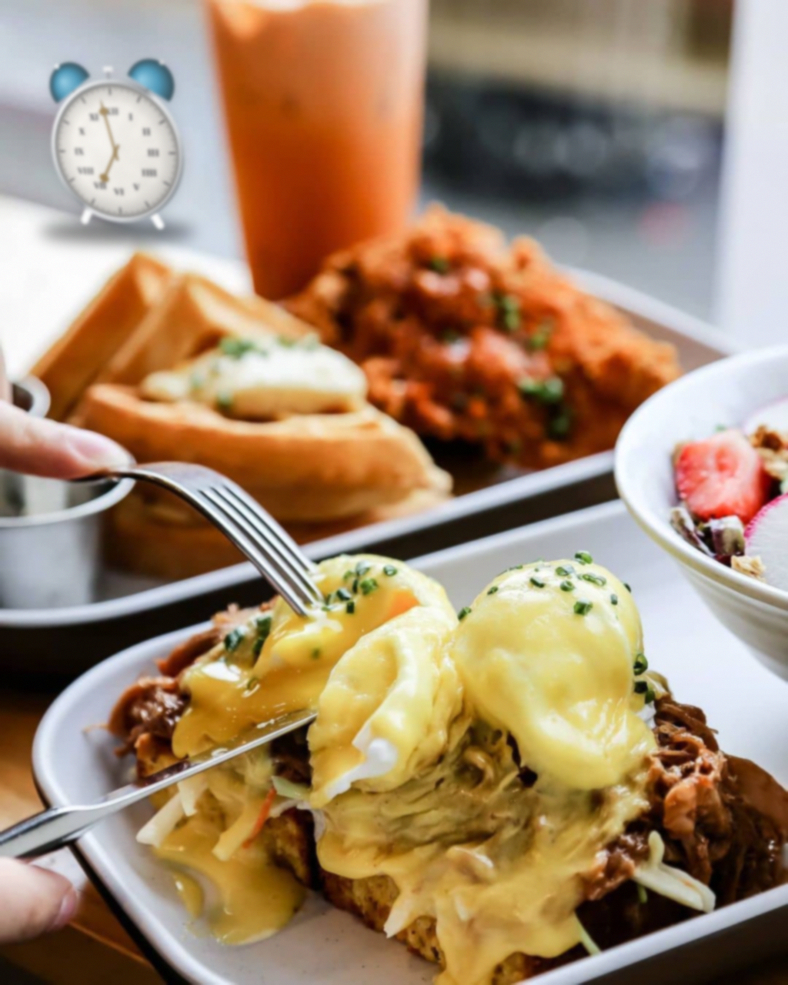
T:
**6:58**
